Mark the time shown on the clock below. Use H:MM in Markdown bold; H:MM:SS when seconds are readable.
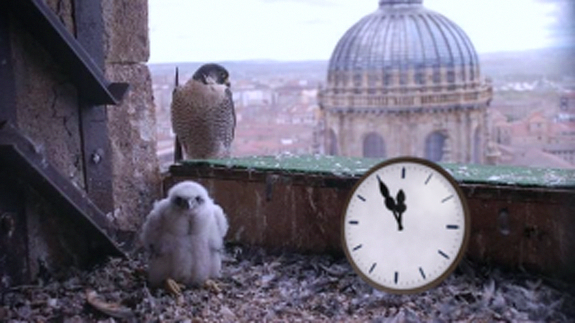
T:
**11:55**
